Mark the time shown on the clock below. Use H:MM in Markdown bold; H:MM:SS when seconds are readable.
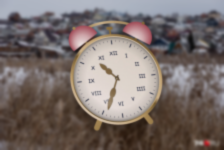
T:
**10:34**
